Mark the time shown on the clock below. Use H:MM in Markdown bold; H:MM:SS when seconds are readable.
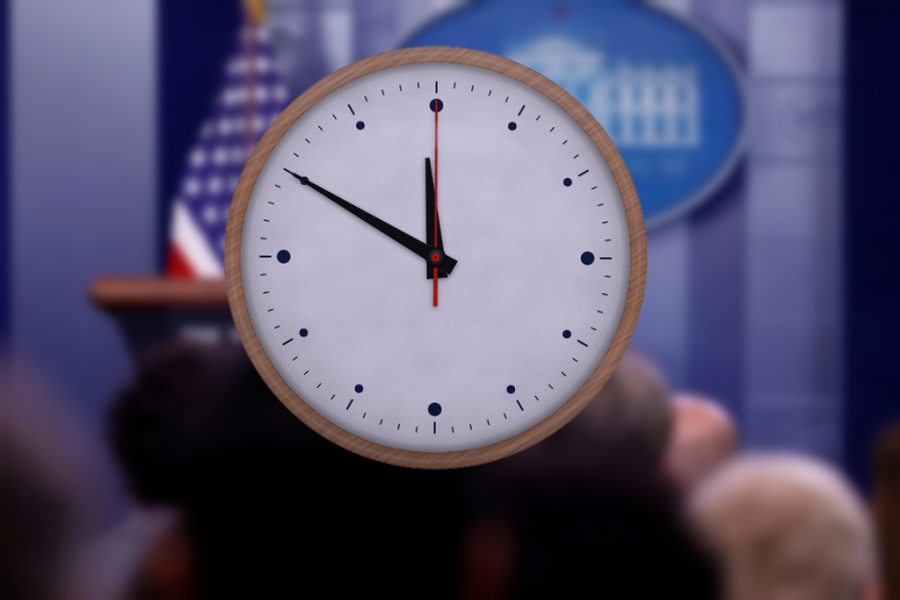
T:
**11:50:00**
